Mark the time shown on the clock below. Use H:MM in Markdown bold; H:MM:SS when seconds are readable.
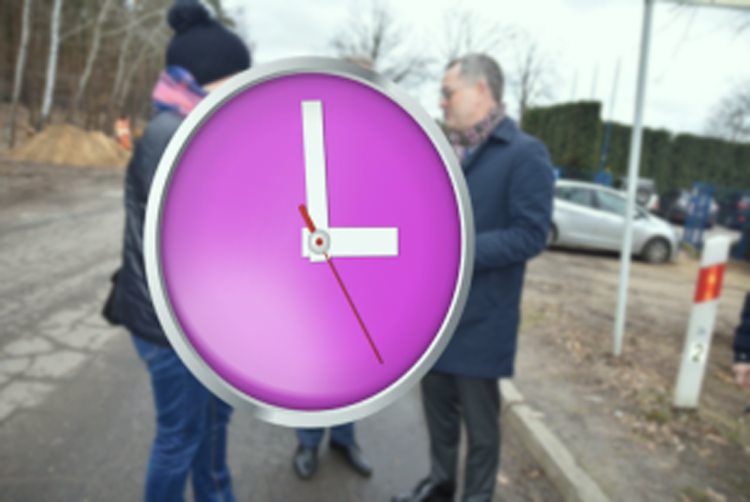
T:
**2:59:25**
